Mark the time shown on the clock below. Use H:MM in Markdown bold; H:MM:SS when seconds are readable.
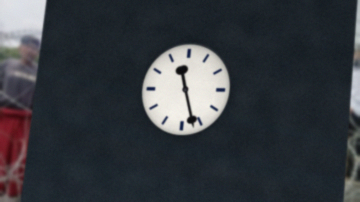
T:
**11:27**
